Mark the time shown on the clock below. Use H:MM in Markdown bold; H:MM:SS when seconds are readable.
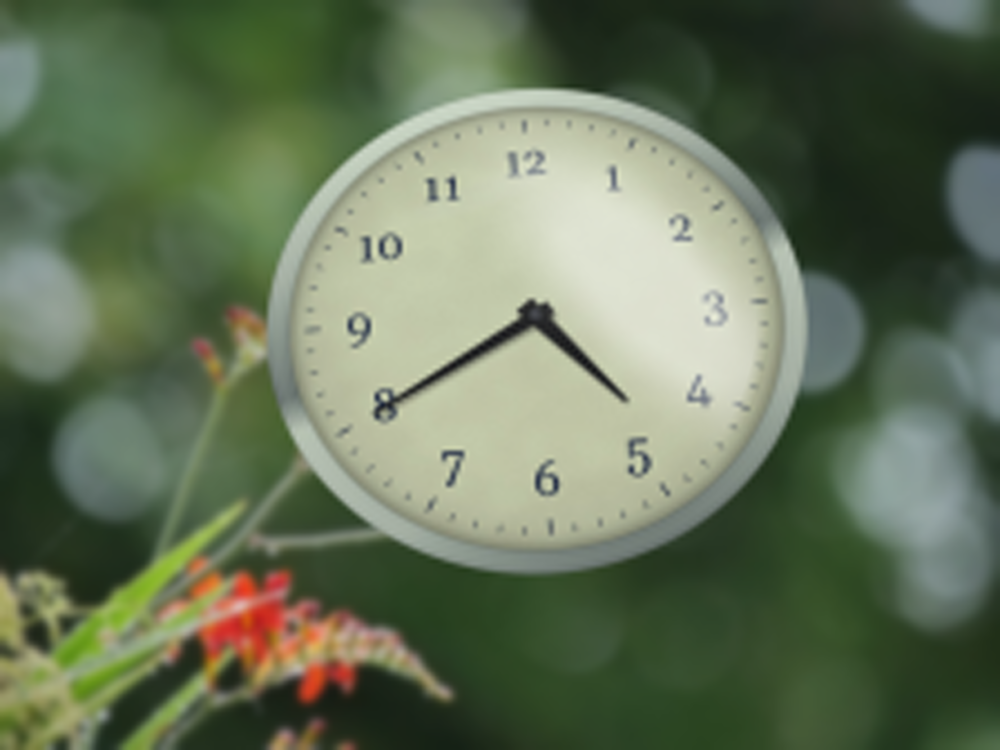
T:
**4:40**
